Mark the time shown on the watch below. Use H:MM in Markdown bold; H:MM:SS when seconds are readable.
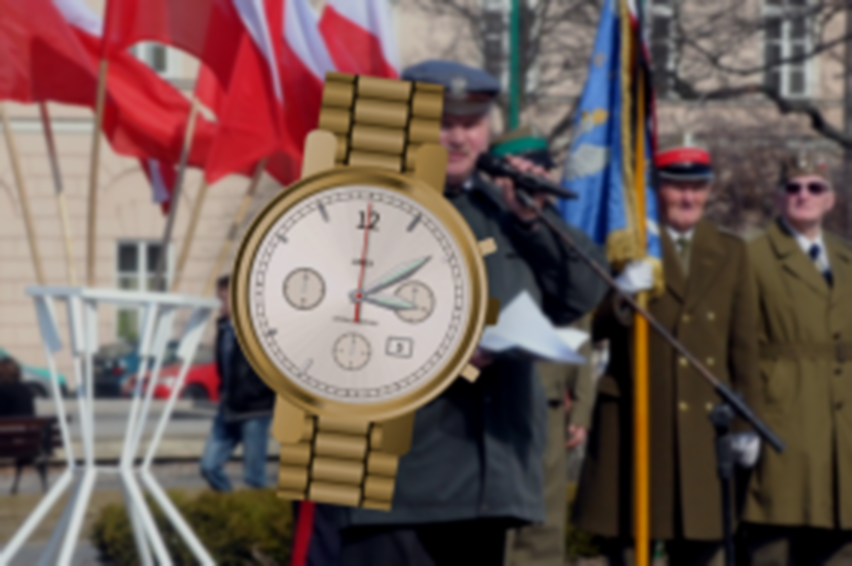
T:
**3:09**
